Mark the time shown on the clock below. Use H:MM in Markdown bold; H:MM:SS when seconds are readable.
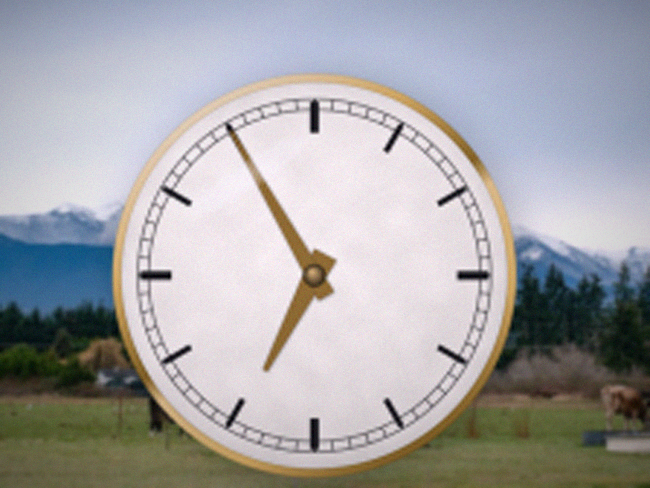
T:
**6:55**
